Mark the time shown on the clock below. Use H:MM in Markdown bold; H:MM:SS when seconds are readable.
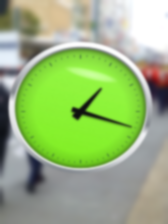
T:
**1:18**
